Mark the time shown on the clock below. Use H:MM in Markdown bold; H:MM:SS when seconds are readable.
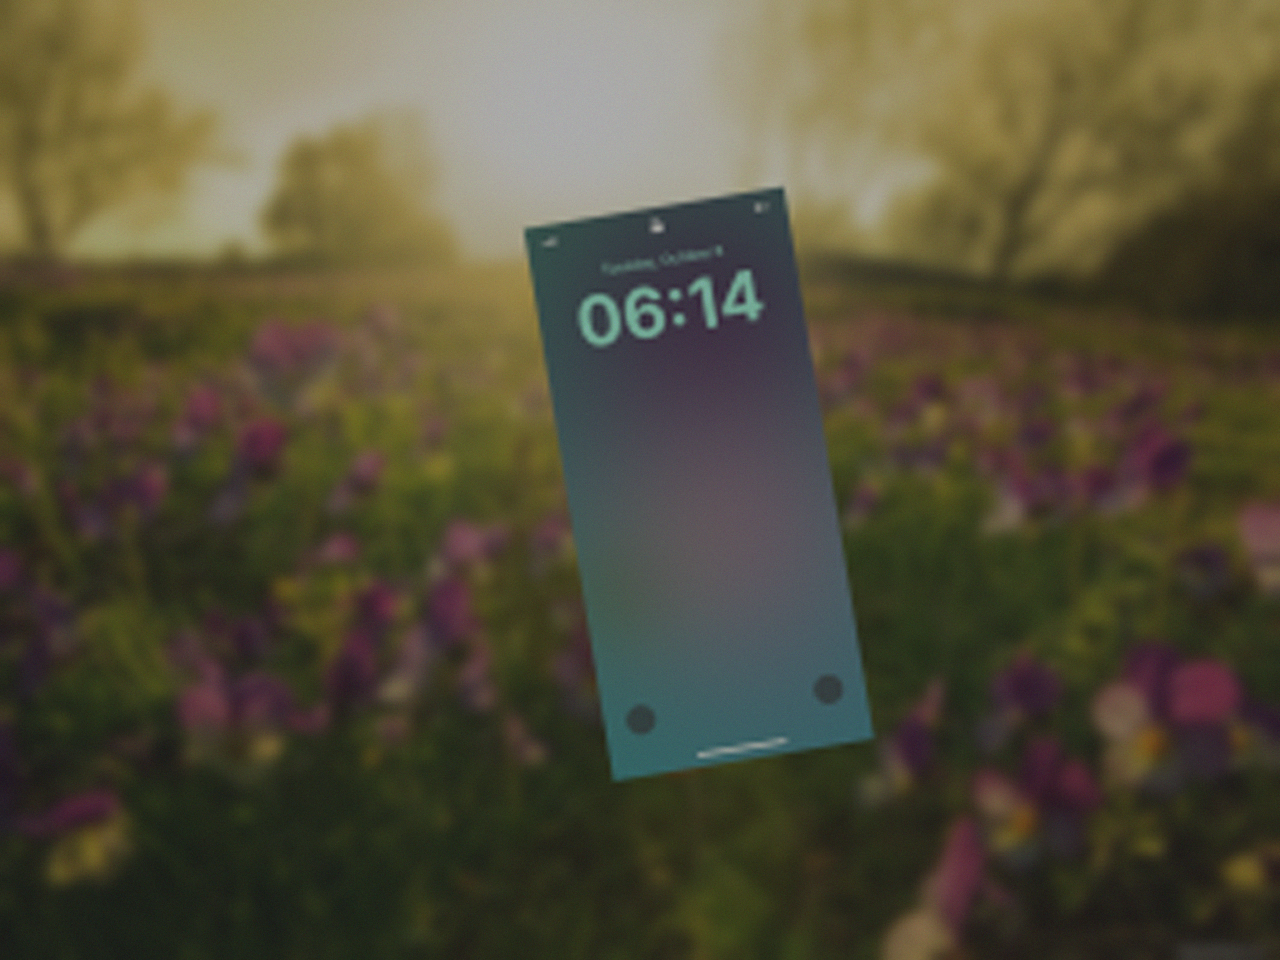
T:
**6:14**
